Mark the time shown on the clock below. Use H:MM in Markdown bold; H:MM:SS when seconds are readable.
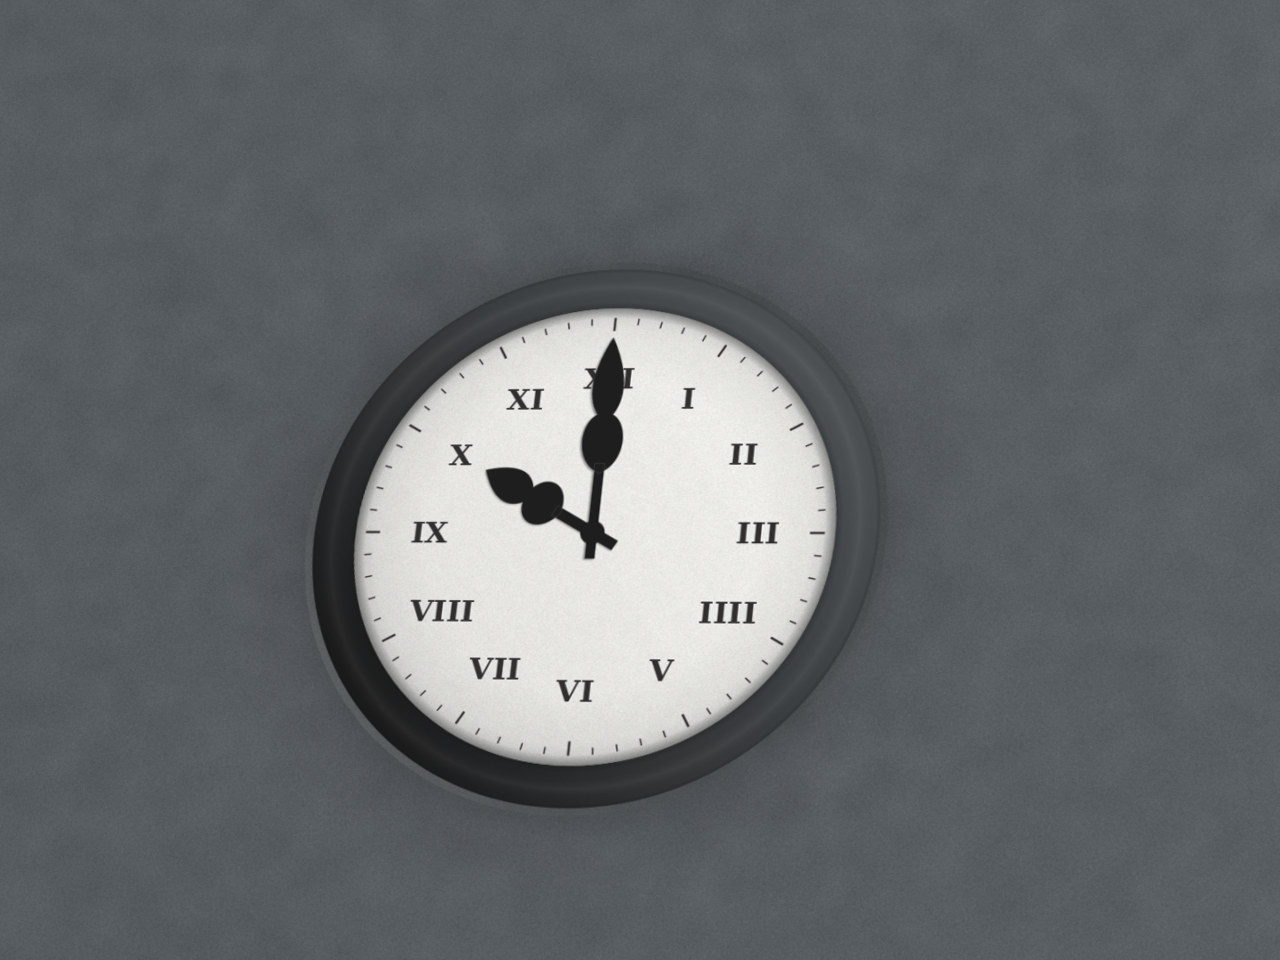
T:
**10:00**
